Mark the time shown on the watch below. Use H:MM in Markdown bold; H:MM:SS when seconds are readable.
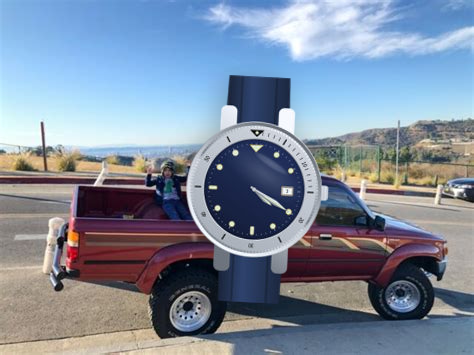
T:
**4:20**
